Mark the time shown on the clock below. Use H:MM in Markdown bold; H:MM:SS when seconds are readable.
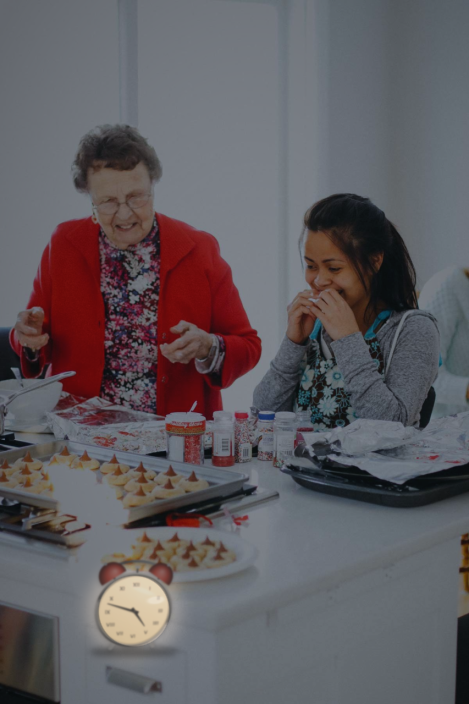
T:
**4:48**
